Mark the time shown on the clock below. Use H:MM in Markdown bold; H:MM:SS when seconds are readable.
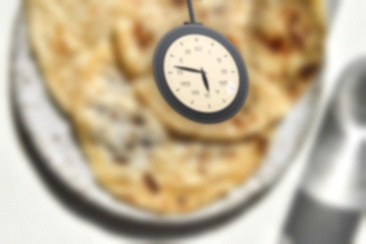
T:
**5:47**
